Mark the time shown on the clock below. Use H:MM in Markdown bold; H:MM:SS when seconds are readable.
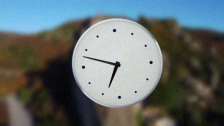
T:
**6:48**
